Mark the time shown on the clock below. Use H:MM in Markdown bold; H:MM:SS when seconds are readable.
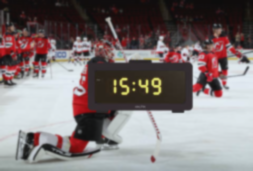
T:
**15:49**
